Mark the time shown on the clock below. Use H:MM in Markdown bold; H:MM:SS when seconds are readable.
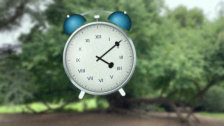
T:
**4:09**
